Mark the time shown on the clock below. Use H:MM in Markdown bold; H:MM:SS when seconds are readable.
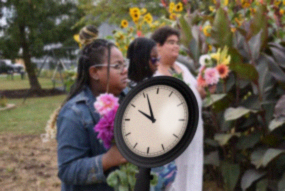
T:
**9:56**
